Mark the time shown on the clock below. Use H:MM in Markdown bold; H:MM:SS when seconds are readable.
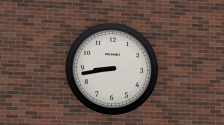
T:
**8:43**
